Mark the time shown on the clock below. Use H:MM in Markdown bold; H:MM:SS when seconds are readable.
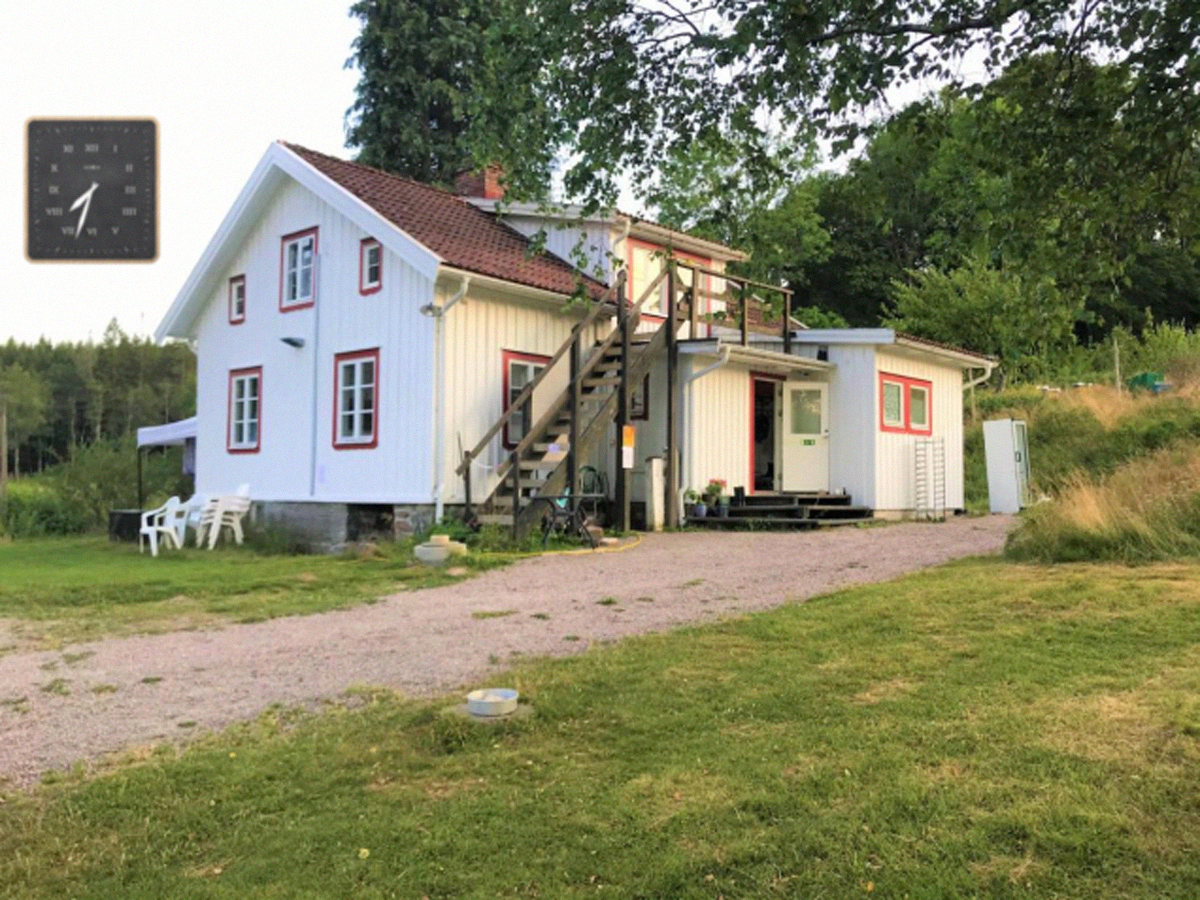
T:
**7:33**
